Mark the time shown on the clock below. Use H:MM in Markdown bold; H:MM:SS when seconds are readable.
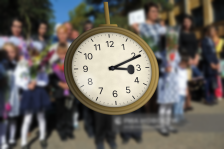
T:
**3:11**
